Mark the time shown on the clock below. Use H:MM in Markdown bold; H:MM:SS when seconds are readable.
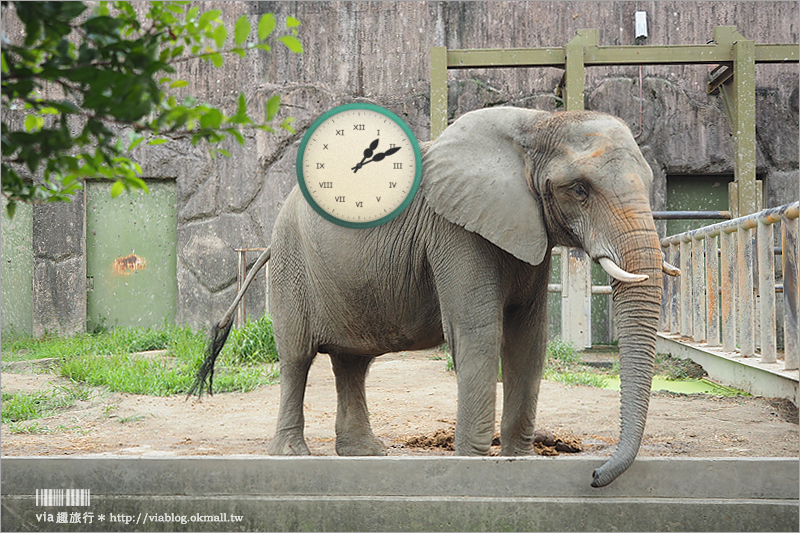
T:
**1:11**
